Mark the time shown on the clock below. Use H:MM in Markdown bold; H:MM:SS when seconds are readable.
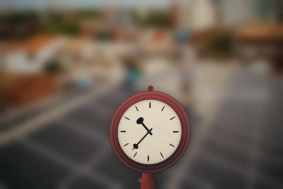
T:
**10:37**
